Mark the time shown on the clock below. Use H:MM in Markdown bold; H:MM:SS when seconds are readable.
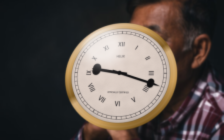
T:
**9:18**
